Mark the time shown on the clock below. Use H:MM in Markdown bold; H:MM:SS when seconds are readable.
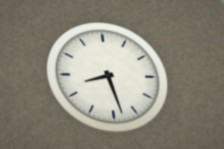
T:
**8:28**
